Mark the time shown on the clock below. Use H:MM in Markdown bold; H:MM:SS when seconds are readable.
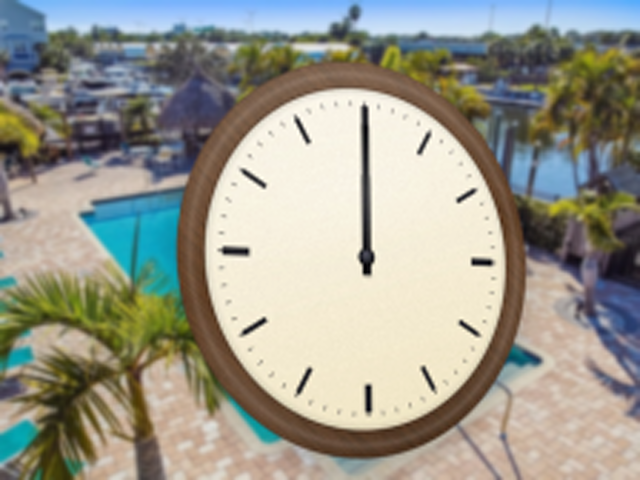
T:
**12:00**
